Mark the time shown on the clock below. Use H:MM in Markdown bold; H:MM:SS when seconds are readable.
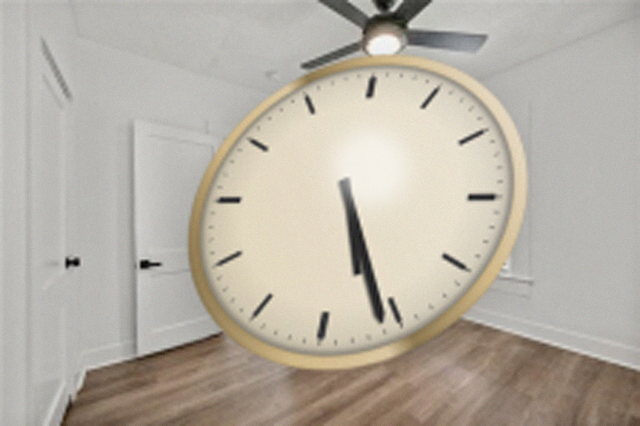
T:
**5:26**
